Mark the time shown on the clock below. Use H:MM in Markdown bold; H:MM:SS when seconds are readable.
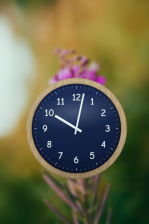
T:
**10:02**
